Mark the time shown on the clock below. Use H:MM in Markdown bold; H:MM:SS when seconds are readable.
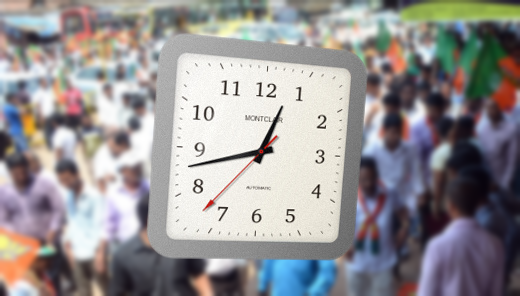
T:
**12:42:37**
